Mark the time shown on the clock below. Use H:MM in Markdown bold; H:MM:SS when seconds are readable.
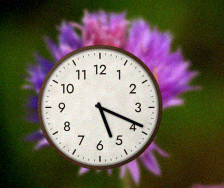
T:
**5:19**
